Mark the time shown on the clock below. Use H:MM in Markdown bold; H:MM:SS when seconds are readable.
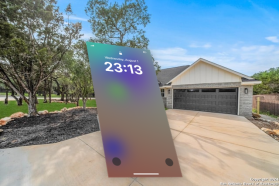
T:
**23:13**
